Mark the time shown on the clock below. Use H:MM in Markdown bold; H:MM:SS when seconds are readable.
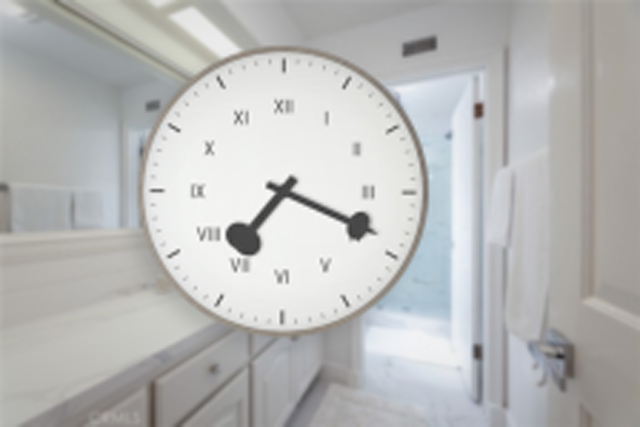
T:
**7:19**
